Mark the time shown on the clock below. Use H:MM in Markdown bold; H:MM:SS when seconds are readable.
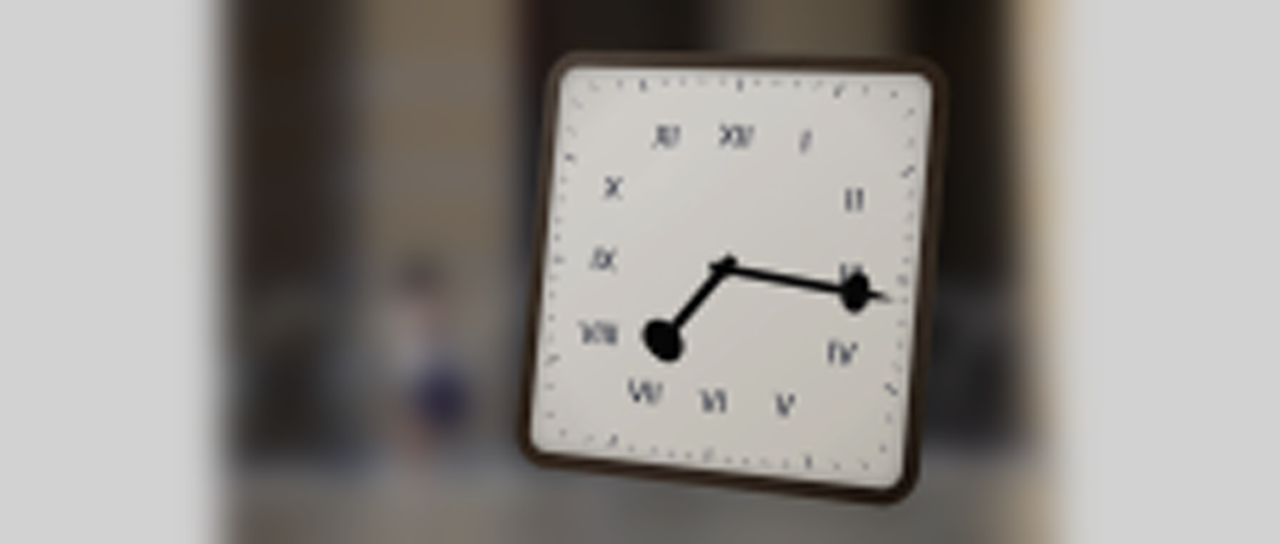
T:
**7:16**
